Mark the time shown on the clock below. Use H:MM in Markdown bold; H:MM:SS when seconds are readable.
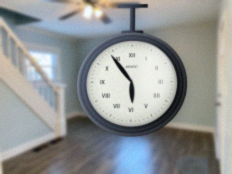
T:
**5:54**
